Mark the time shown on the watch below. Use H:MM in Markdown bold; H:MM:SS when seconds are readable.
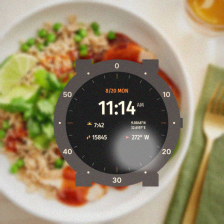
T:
**11:14**
